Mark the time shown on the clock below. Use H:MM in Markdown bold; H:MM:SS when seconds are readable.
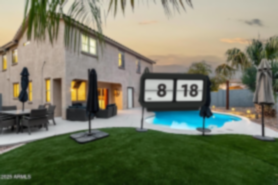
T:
**8:18**
